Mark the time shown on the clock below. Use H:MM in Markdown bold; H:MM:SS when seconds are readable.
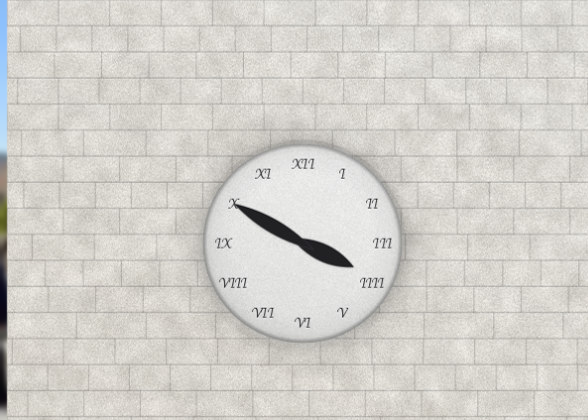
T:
**3:50**
